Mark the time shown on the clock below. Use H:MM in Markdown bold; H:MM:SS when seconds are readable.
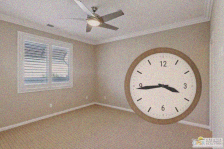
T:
**3:44**
